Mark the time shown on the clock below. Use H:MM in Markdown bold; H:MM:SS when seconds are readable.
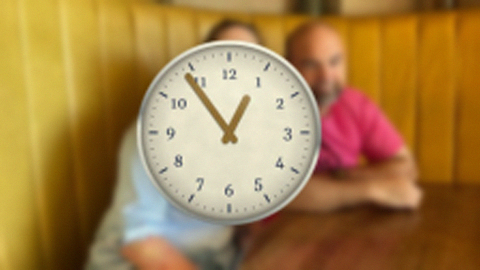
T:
**12:54**
